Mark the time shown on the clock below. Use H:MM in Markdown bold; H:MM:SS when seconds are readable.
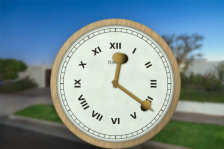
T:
**12:21**
